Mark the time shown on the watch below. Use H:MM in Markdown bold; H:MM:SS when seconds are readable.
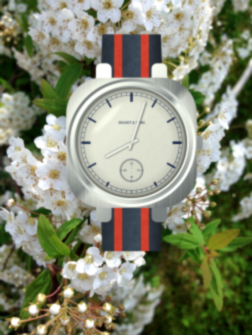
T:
**8:03**
